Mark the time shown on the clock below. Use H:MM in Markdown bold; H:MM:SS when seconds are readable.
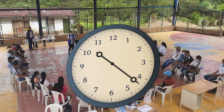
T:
**10:22**
